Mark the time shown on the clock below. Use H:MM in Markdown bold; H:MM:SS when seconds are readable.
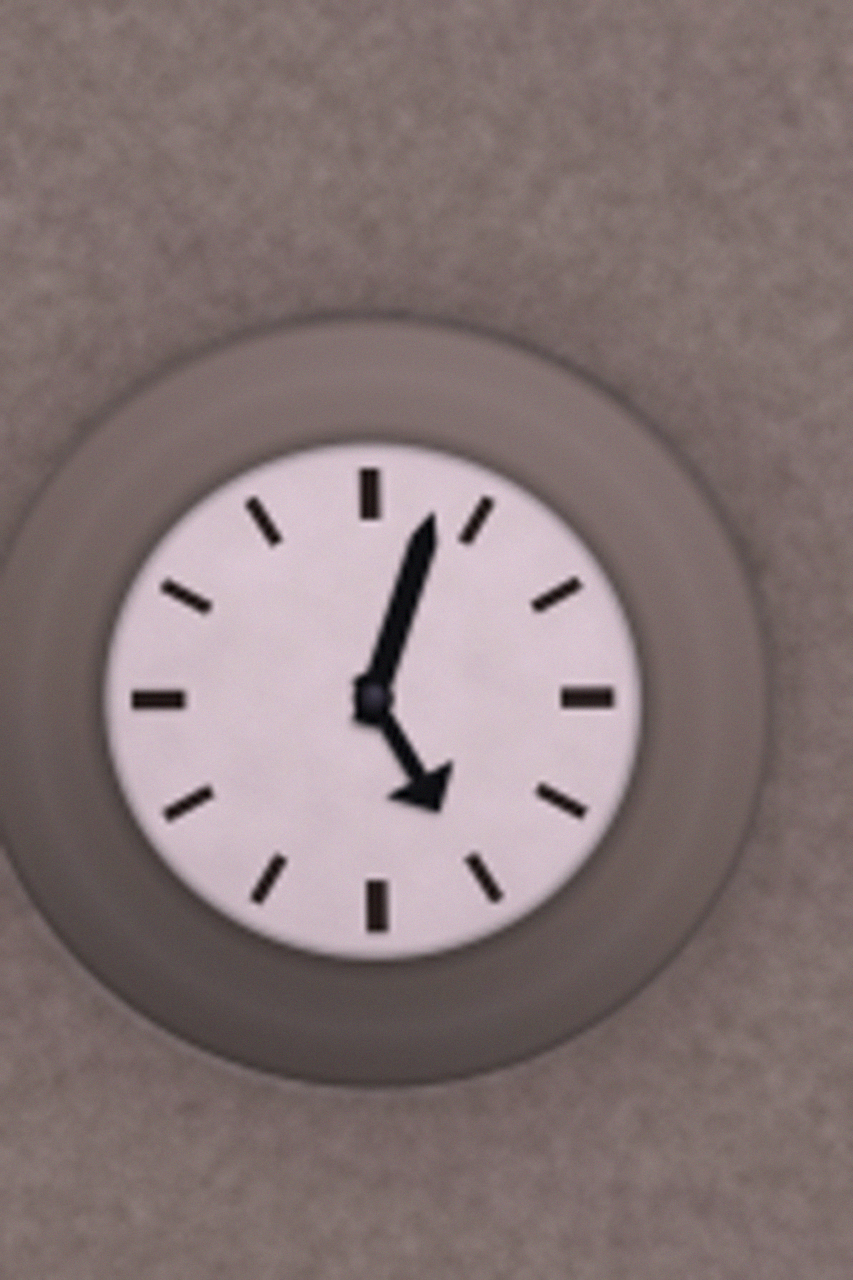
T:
**5:03**
